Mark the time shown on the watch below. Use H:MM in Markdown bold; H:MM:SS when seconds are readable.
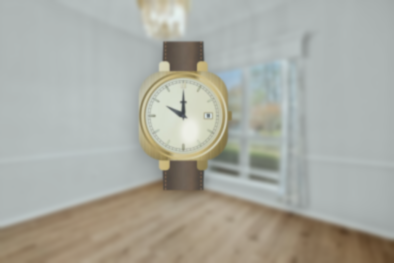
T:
**10:00**
